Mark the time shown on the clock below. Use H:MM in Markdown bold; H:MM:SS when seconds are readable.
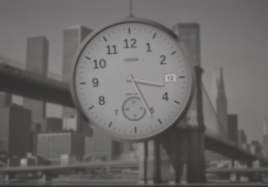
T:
**3:26**
